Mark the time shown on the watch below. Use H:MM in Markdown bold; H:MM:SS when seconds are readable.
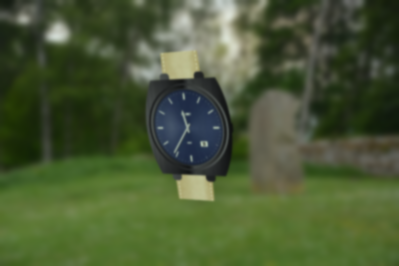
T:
**11:36**
